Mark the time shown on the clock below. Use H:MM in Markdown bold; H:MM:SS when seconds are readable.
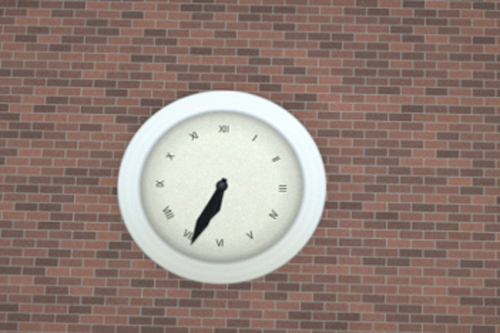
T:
**6:34**
